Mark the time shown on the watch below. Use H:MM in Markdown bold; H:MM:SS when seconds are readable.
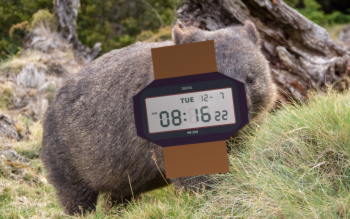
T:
**8:16:22**
